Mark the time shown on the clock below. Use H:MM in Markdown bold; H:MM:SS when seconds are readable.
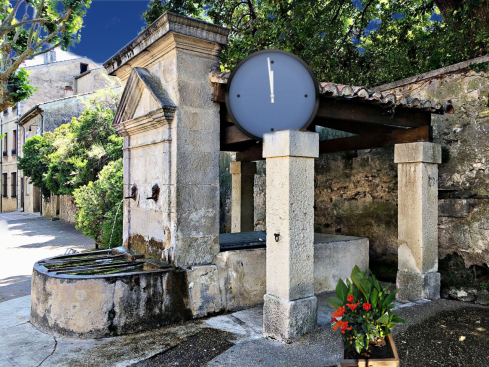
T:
**11:59**
